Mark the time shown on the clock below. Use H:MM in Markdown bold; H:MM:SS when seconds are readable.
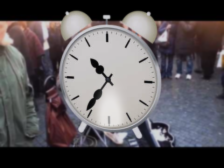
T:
**10:36**
